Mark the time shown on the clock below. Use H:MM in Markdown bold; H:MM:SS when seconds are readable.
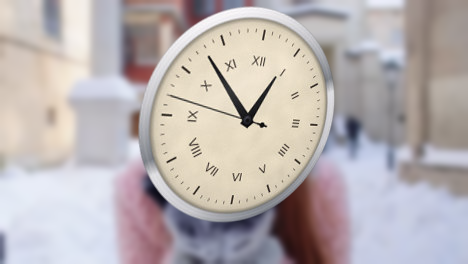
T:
**12:52:47**
